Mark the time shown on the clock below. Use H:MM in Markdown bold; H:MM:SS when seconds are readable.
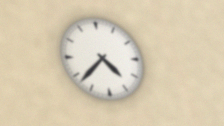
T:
**4:38**
